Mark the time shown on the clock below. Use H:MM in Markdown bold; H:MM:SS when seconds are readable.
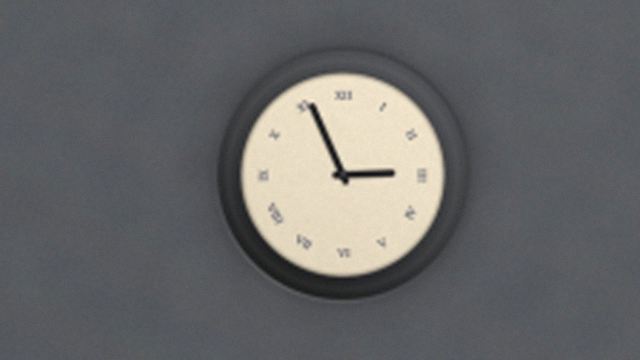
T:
**2:56**
